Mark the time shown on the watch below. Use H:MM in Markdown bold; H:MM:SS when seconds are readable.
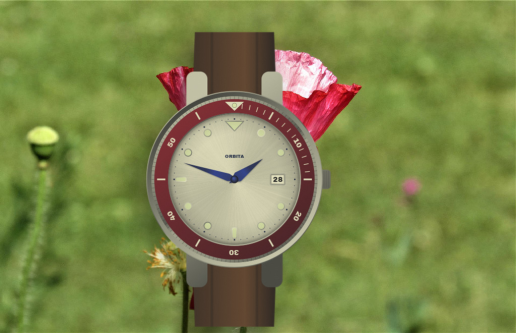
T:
**1:48**
